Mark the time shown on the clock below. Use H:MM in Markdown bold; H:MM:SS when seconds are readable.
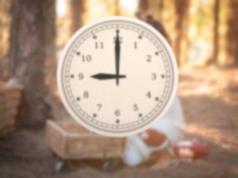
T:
**9:00**
